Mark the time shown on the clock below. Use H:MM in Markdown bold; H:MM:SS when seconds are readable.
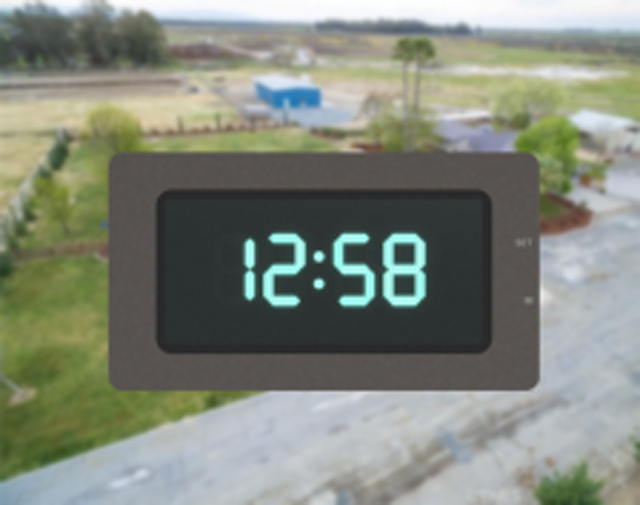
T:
**12:58**
